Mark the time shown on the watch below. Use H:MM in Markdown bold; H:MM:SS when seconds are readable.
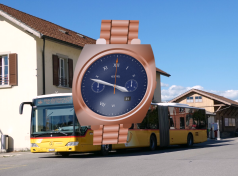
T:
**3:48**
